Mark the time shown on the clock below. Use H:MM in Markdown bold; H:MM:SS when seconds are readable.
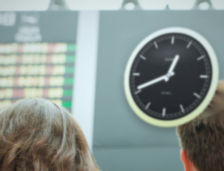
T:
**12:41**
